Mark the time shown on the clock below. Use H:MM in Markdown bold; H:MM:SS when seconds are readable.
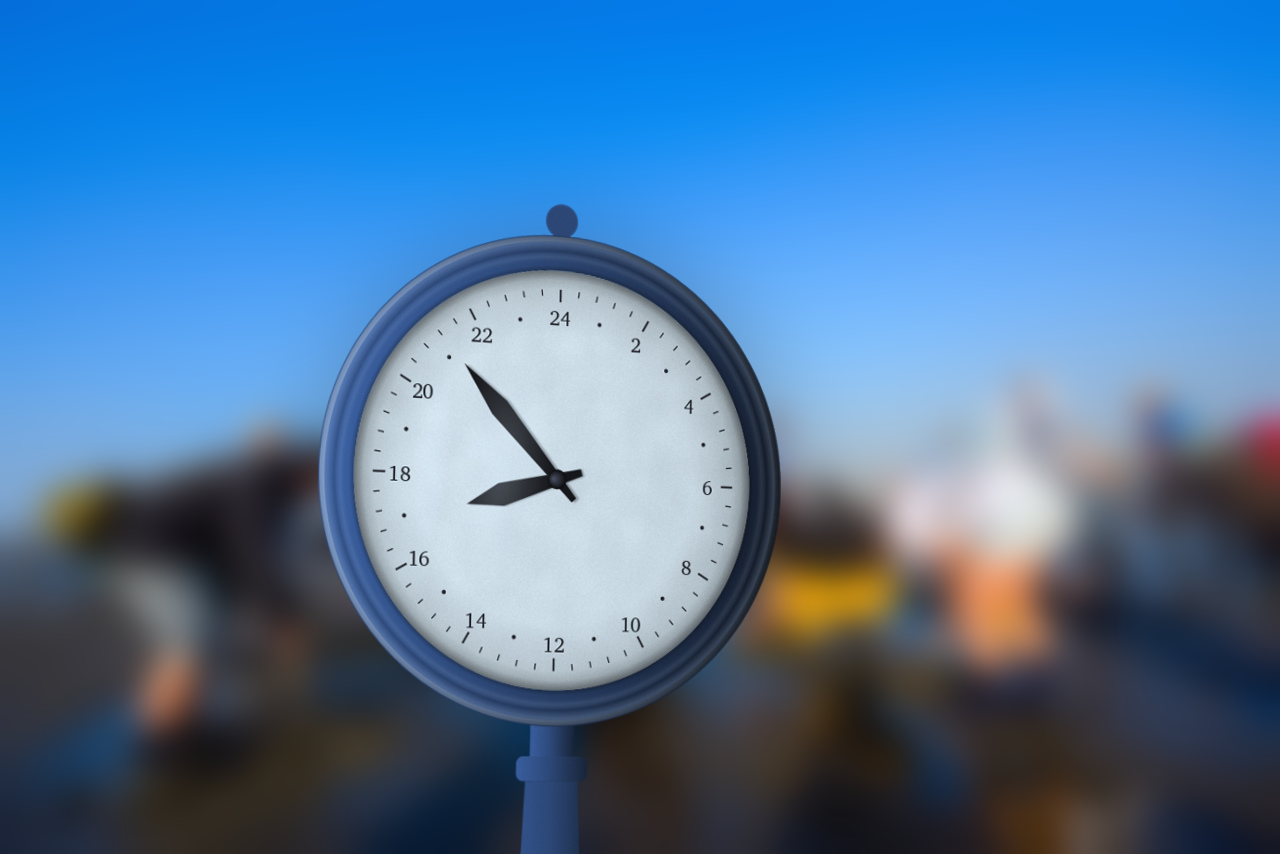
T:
**16:53**
